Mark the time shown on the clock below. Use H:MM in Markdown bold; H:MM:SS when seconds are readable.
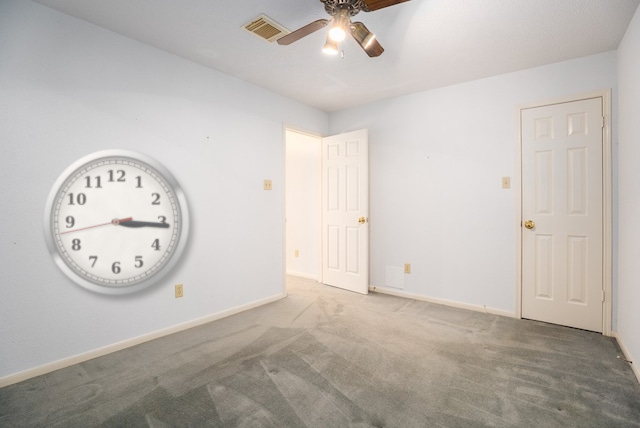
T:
**3:15:43**
